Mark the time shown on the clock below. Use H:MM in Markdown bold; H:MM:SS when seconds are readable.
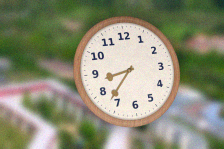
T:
**8:37**
